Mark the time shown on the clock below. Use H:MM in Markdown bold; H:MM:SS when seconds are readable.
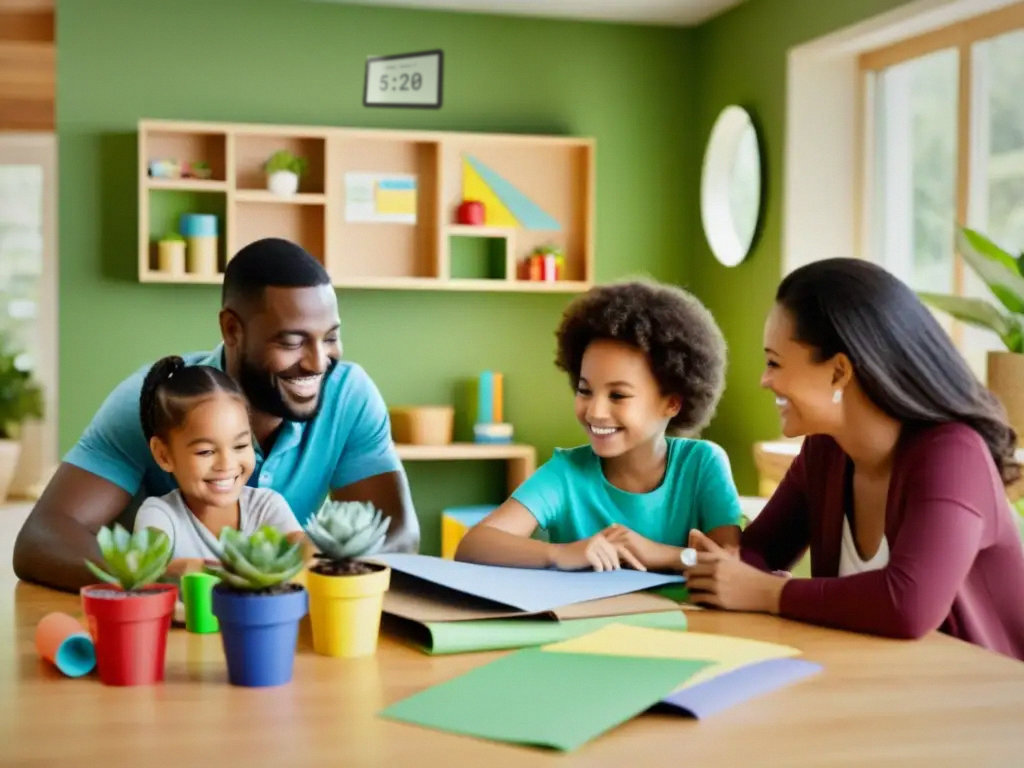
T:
**5:20**
